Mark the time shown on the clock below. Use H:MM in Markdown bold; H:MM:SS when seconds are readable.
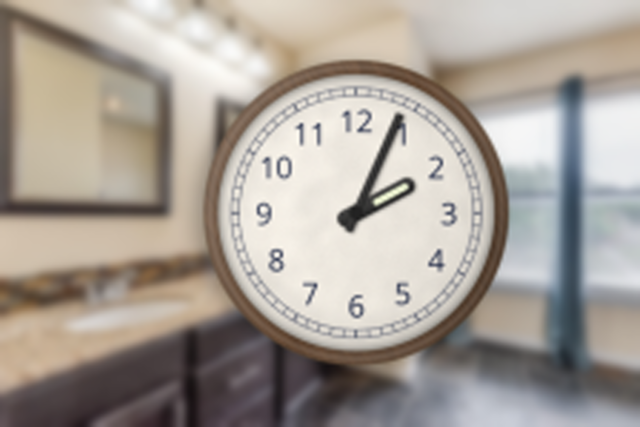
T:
**2:04**
